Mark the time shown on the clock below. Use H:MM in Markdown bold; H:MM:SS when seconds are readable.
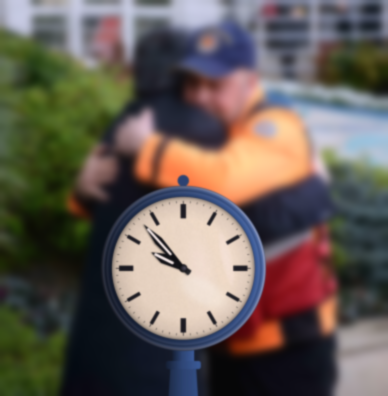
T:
**9:53**
